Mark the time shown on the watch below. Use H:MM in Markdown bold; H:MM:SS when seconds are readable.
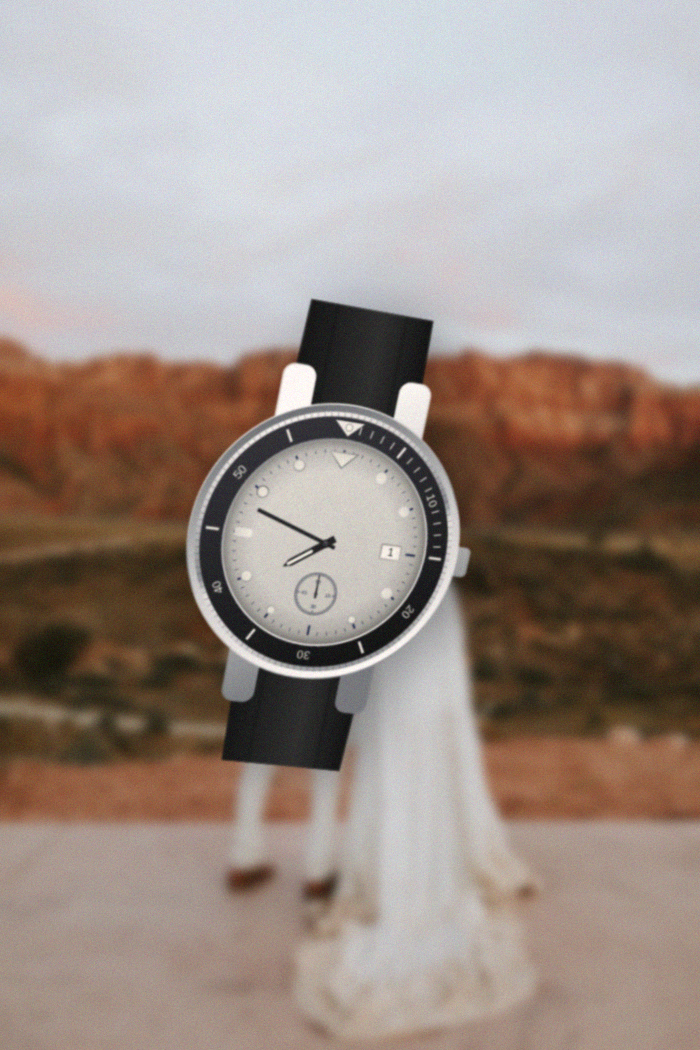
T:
**7:48**
